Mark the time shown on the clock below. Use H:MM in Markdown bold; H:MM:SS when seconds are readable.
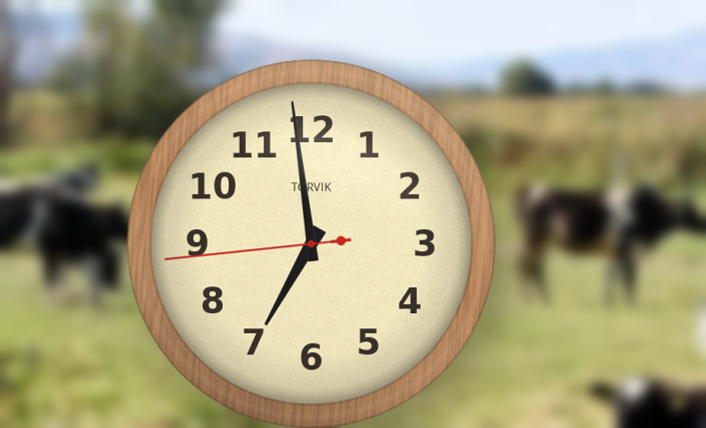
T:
**6:58:44**
